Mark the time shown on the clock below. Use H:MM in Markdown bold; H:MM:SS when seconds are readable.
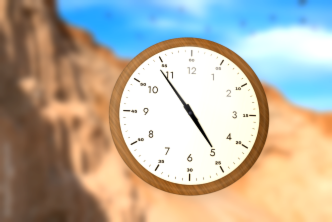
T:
**4:54**
